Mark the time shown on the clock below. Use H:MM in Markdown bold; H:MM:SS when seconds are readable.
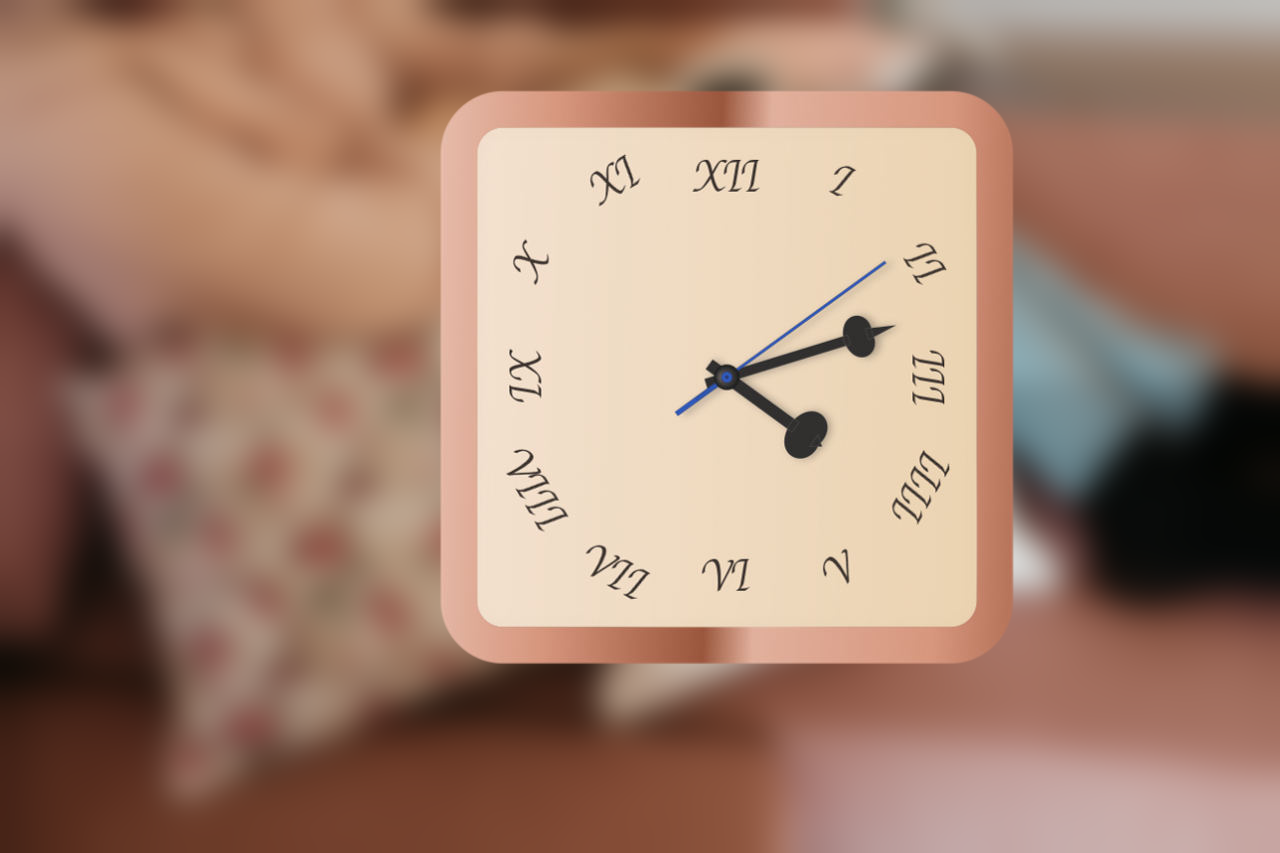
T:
**4:12:09**
